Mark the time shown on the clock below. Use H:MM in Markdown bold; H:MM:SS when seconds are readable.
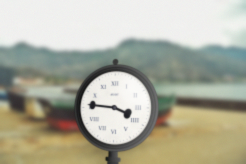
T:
**3:46**
